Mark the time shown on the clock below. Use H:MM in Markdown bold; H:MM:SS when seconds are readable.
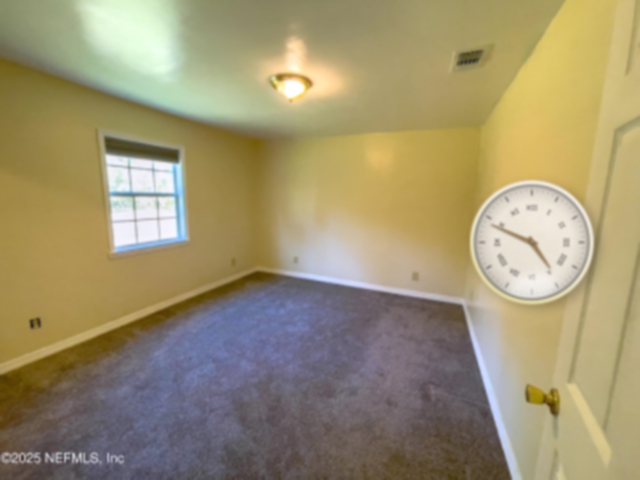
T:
**4:49**
